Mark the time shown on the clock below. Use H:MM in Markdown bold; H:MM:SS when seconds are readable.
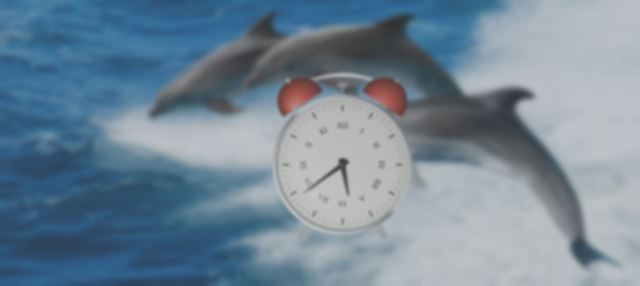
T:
**5:39**
